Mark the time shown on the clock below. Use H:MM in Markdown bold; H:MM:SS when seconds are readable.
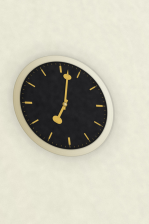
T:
**7:02**
